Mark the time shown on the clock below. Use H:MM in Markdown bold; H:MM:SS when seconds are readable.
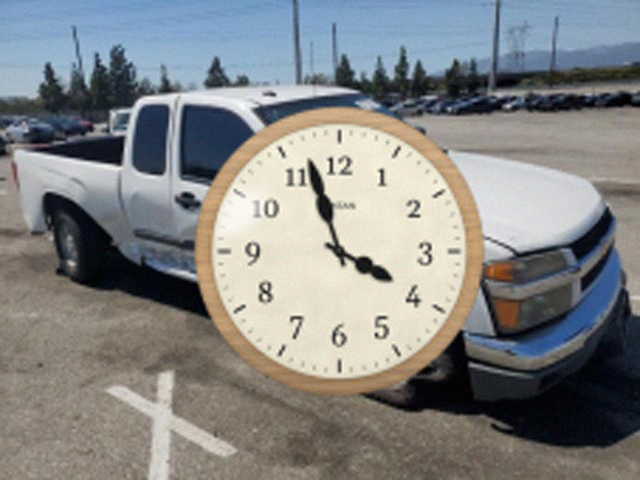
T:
**3:57**
